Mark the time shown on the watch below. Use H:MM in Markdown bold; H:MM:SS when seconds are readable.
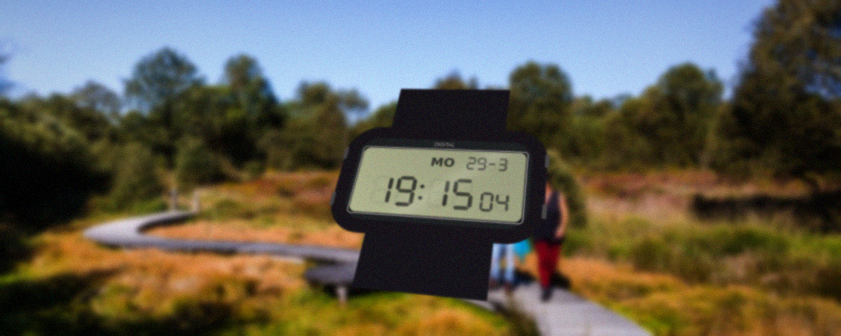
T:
**19:15:04**
